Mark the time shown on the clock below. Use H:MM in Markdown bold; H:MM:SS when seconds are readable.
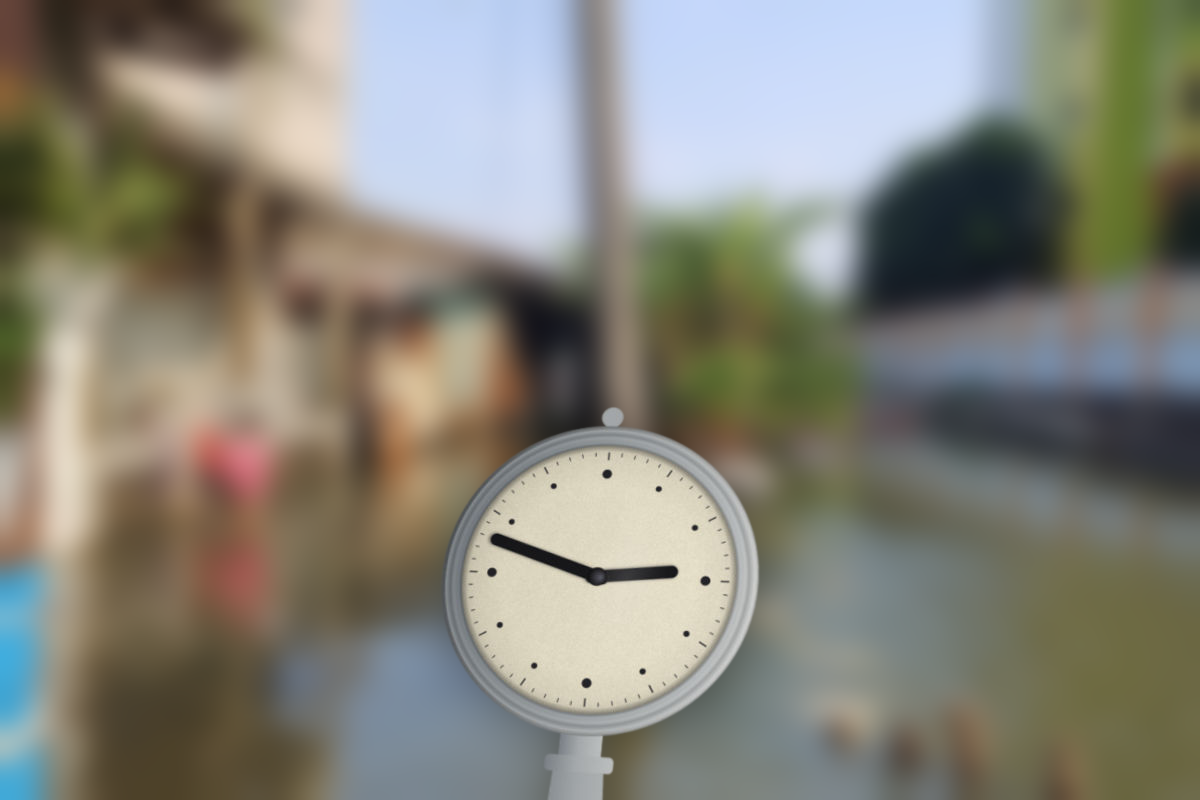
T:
**2:48**
